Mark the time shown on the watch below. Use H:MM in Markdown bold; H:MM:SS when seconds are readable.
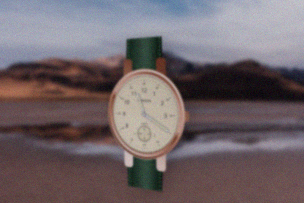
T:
**11:20**
